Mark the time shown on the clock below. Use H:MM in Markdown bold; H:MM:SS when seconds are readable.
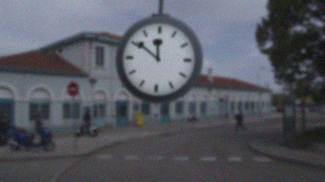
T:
**11:51**
